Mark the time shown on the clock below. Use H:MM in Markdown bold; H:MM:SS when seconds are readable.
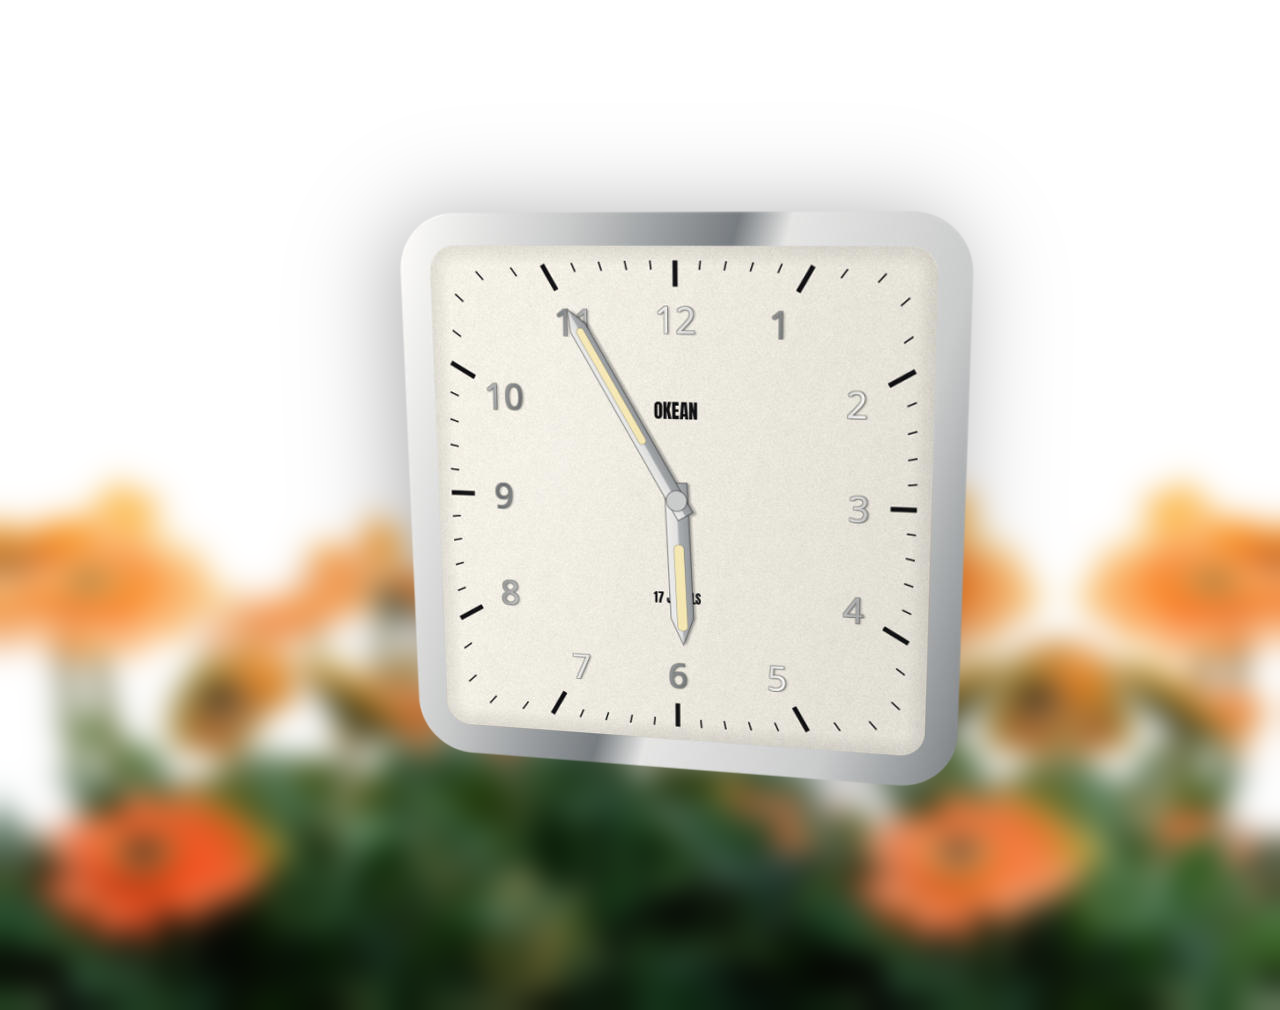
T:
**5:55**
